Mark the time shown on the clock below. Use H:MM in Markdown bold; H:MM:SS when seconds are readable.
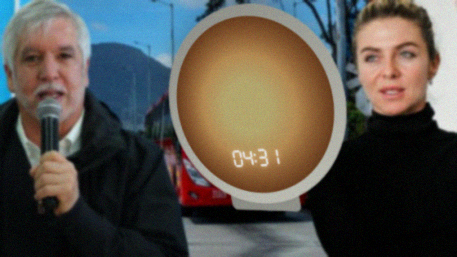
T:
**4:31**
